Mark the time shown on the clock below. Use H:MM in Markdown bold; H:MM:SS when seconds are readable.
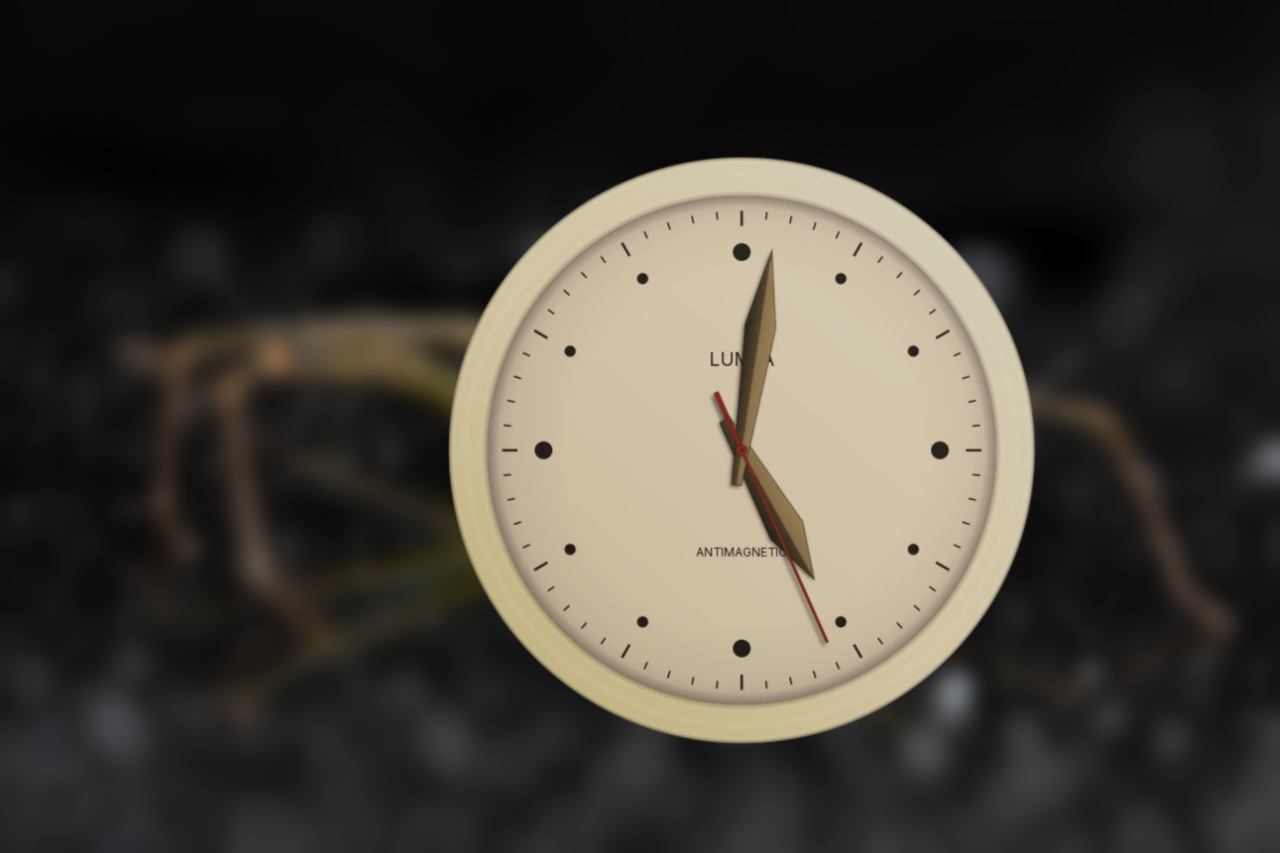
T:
**5:01:26**
